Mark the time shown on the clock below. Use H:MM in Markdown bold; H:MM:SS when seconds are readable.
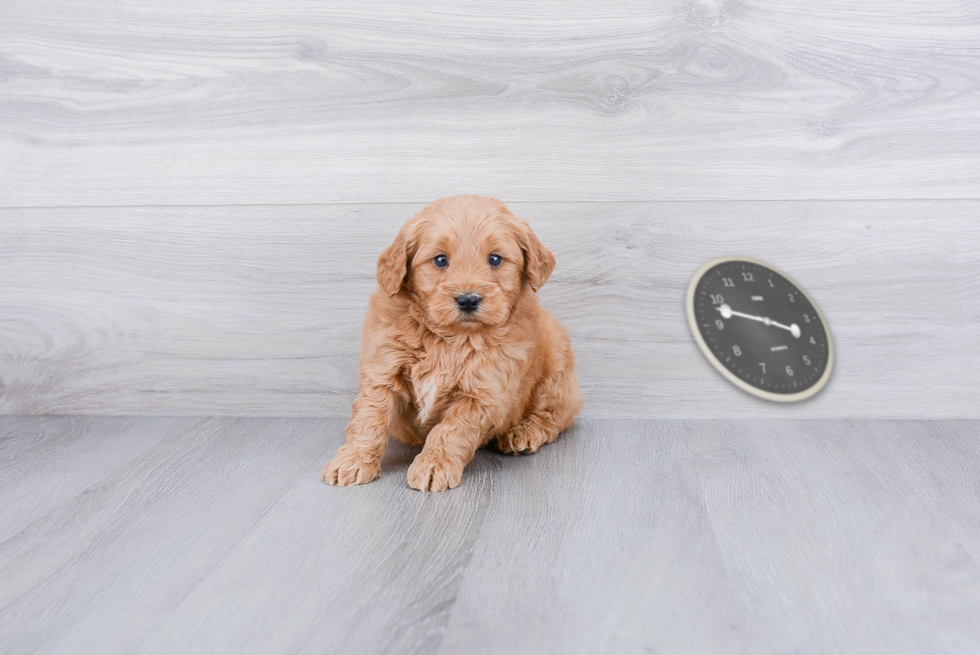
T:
**3:48**
